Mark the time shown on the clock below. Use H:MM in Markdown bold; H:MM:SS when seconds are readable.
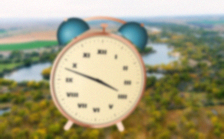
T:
**3:48**
